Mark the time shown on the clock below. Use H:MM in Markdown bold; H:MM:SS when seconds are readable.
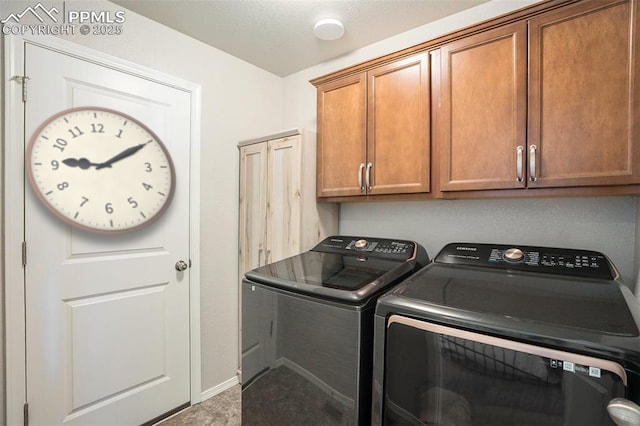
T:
**9:10**
